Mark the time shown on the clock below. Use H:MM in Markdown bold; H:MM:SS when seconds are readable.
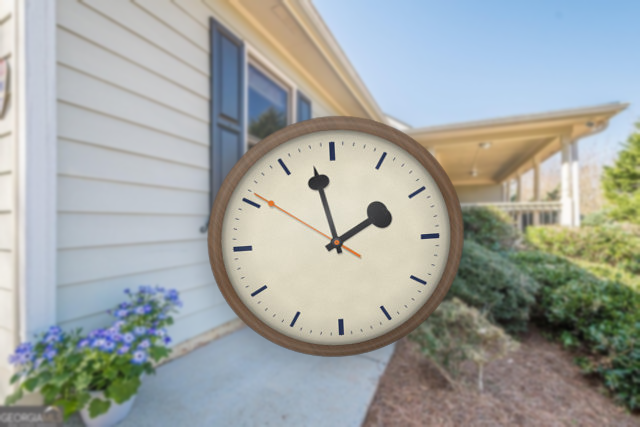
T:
**1:57:51**
